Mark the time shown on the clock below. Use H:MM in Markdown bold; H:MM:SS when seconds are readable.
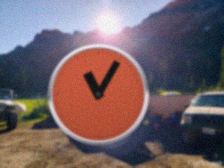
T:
**11:05**
